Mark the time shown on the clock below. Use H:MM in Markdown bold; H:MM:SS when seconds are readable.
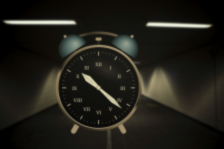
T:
**10:22**
